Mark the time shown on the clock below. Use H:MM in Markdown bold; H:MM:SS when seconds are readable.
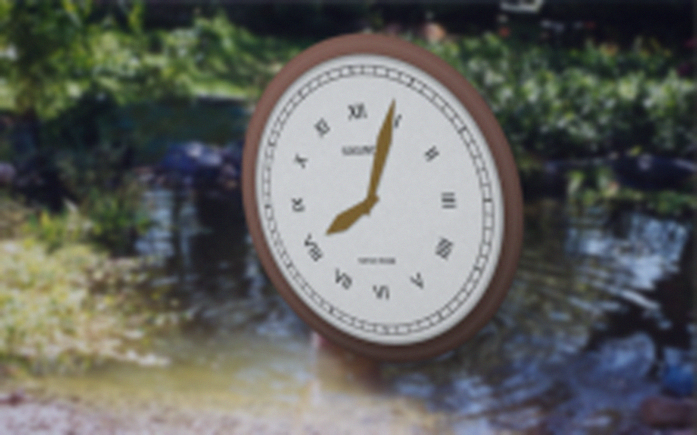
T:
**8:04**
